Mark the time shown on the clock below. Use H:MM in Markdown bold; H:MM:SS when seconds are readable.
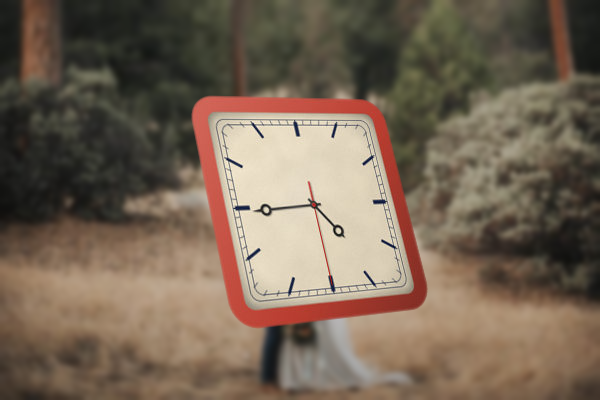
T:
**4:44:30**
